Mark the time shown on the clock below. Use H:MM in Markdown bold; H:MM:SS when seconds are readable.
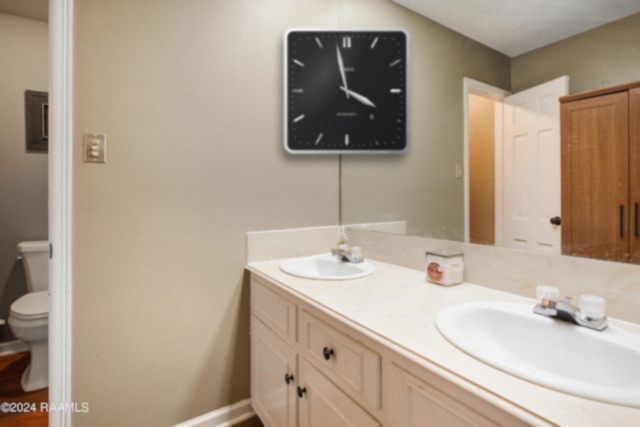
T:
**3:58**
